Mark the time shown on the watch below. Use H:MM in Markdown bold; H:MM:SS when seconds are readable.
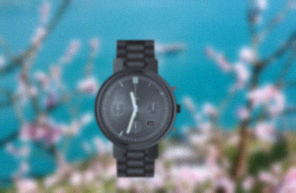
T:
**11:33**
